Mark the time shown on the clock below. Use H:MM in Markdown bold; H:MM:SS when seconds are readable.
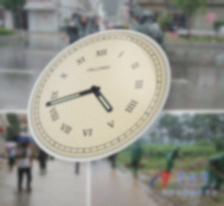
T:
**4:43**
